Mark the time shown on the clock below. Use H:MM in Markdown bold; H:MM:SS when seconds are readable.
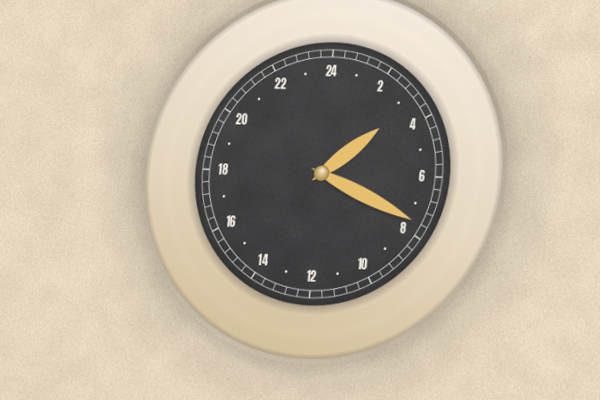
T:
**3:19**
